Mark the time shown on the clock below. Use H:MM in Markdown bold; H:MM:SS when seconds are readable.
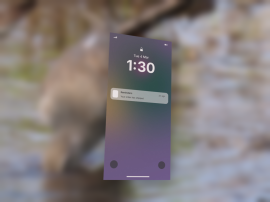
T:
**1:30**
